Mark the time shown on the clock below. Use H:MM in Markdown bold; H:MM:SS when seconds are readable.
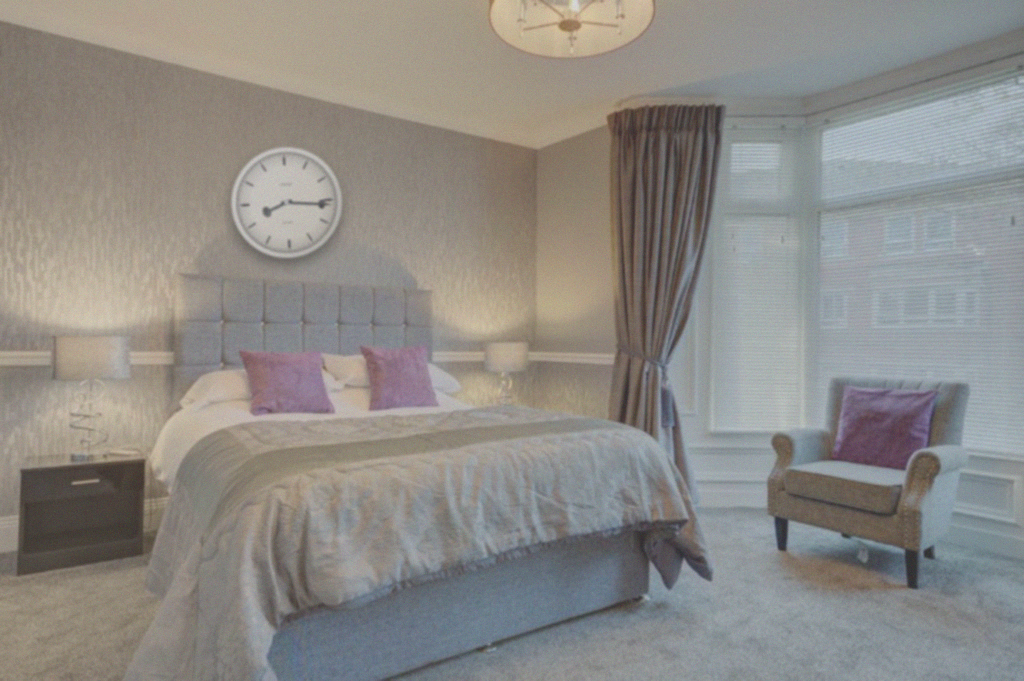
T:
**8:16**
